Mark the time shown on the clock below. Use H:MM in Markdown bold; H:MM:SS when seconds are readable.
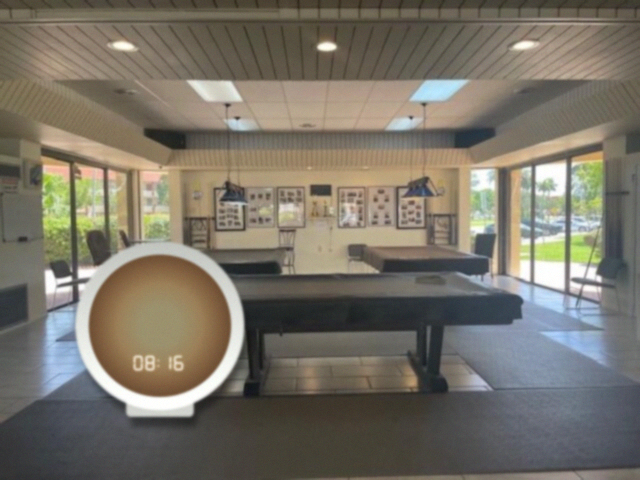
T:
**8:16**
